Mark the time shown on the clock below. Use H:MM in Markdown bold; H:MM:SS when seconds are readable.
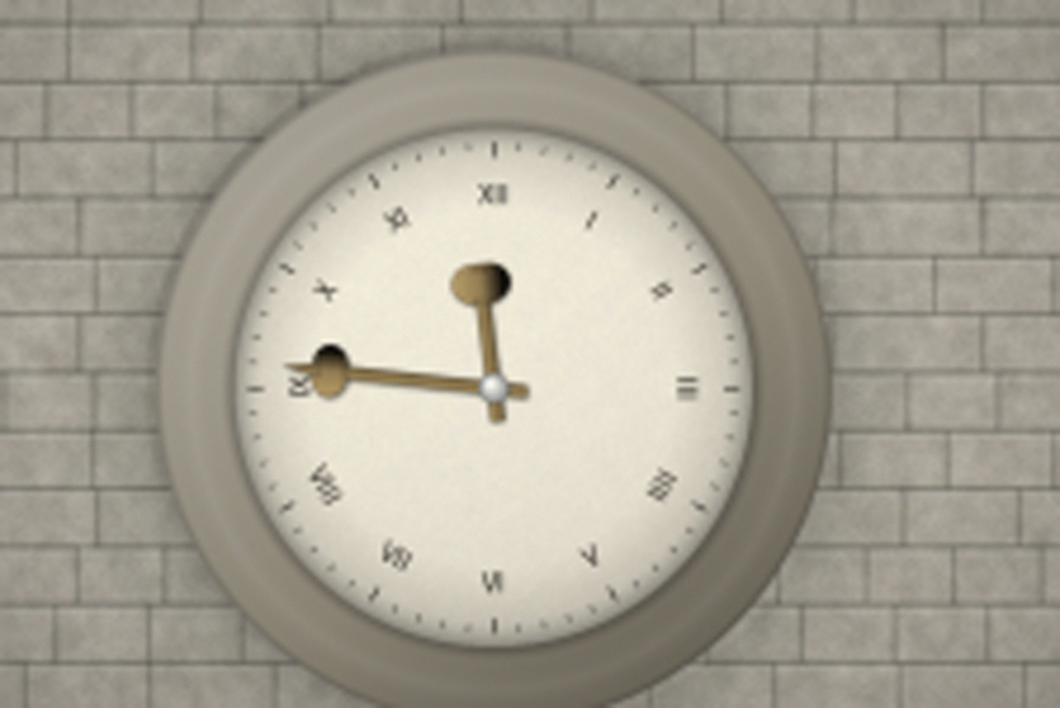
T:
**11:46**
